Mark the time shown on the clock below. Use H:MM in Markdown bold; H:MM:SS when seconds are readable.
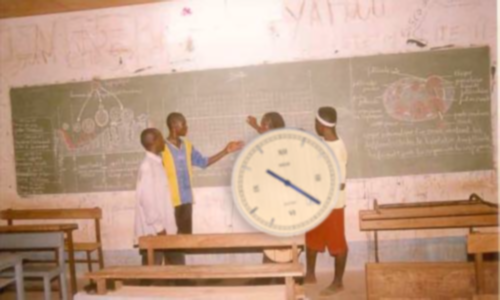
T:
**10:22**
